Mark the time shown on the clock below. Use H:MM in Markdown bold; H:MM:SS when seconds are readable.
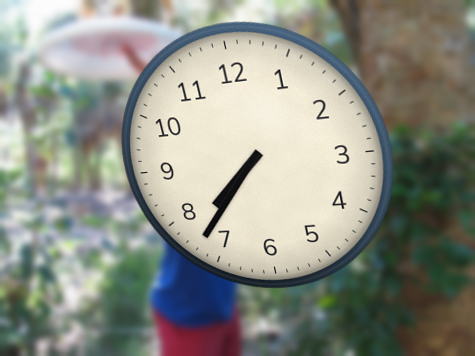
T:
**7:37**
